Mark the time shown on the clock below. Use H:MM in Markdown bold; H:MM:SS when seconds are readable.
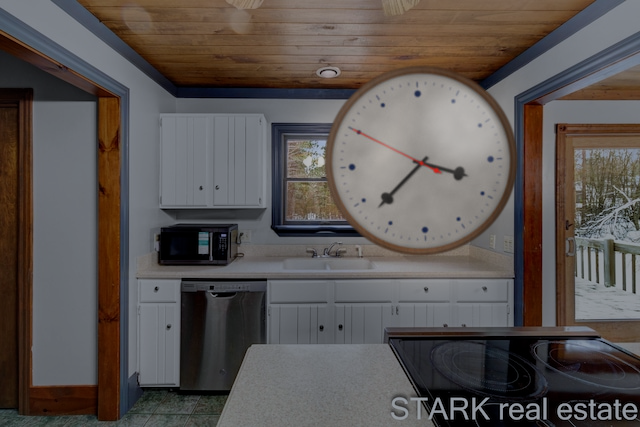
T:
**3:37:50**
